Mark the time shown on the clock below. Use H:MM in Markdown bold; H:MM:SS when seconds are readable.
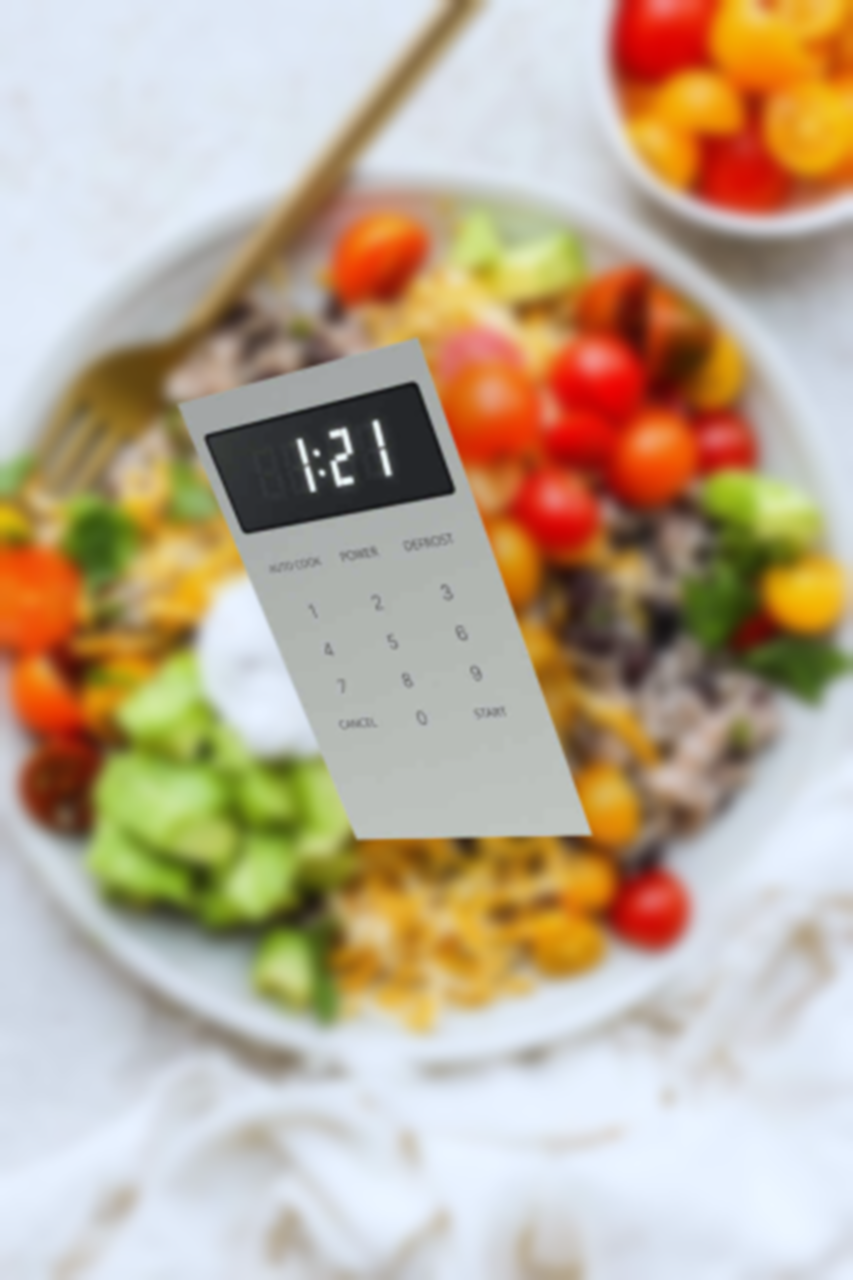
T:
**1:21**
